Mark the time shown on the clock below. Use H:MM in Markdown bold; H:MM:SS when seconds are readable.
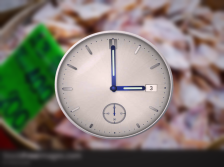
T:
**3:00**
